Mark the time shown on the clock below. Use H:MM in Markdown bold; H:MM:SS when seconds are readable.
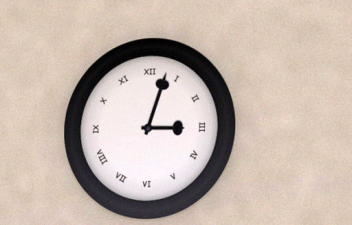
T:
**3:03**
